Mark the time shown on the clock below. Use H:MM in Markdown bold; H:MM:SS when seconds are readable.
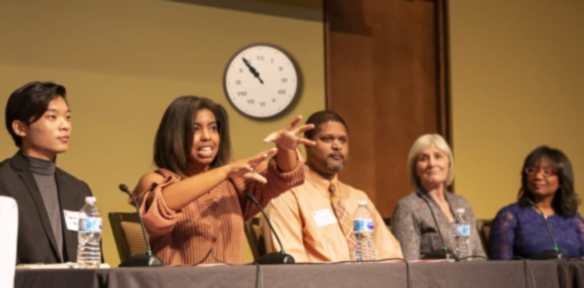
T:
**10:54**
